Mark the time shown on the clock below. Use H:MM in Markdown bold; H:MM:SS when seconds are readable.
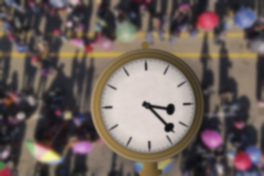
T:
**3:23**
